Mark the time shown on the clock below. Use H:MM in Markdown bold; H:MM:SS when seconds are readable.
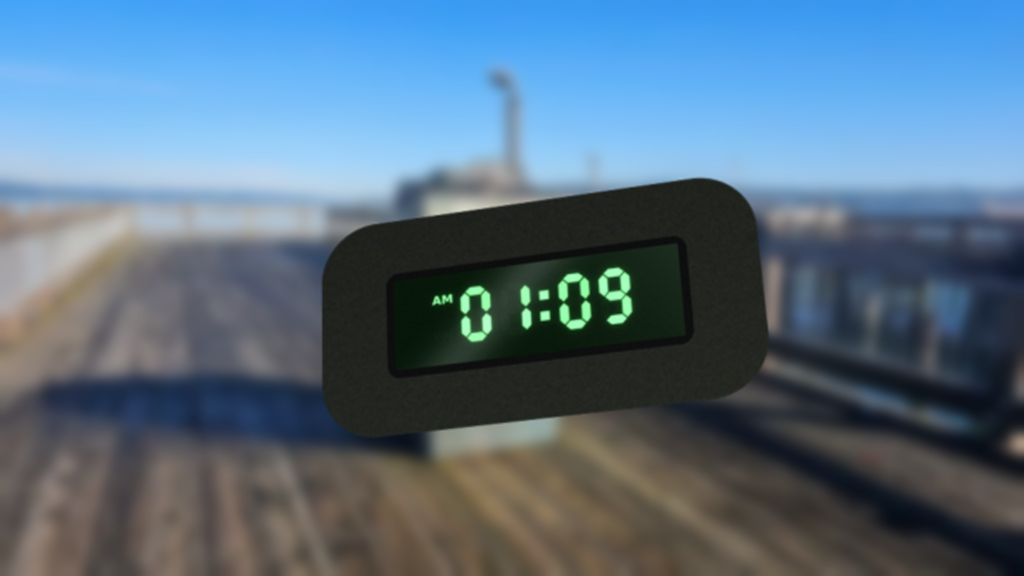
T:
**1:09**
